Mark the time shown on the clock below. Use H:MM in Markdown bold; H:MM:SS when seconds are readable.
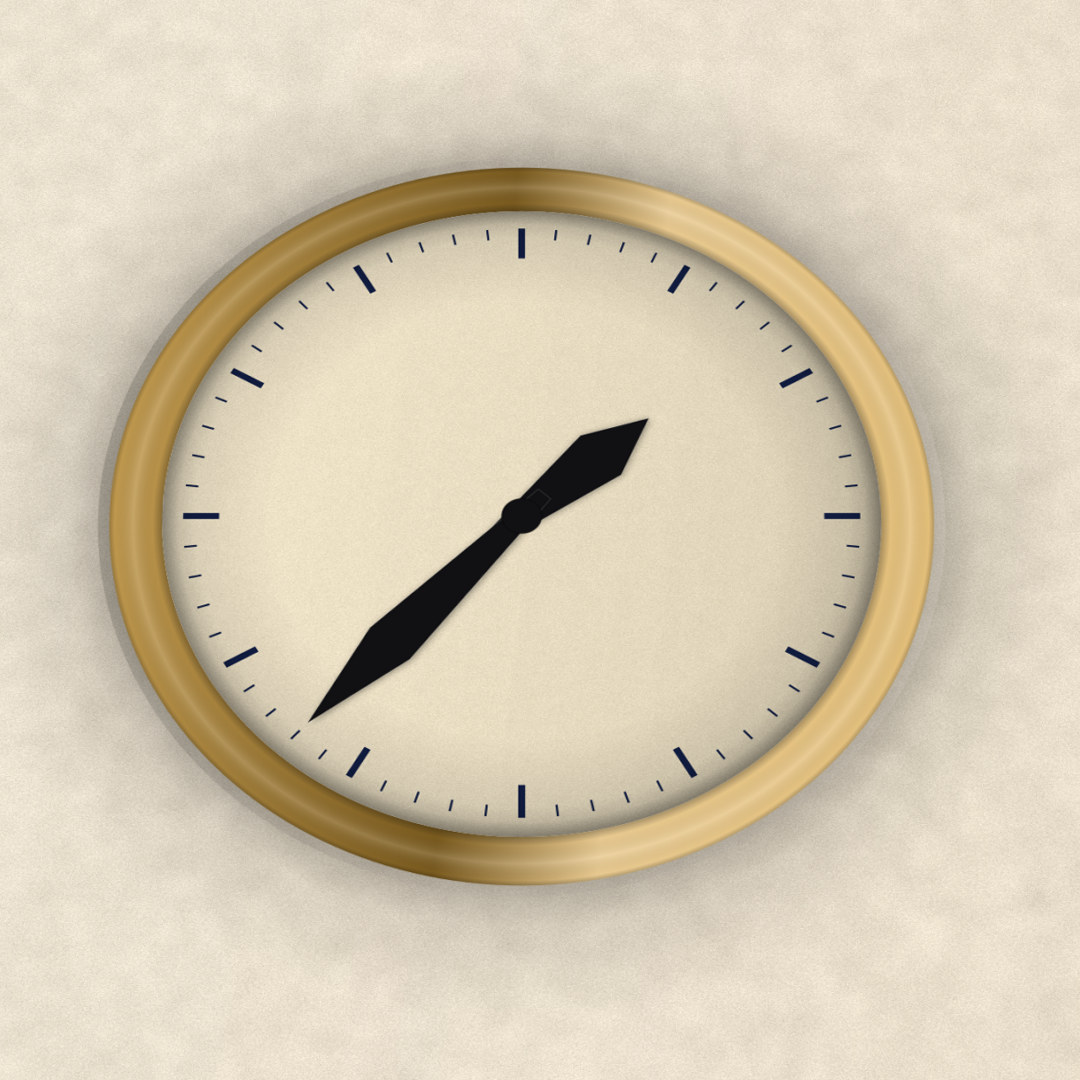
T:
**1:37**
